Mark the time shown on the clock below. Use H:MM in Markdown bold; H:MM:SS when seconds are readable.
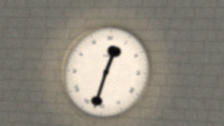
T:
**12:32**
